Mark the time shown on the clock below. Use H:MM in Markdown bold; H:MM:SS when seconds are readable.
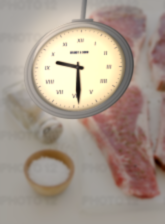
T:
**9:29**
